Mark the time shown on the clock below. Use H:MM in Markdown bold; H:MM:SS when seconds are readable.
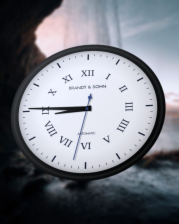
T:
**8:45:32**
